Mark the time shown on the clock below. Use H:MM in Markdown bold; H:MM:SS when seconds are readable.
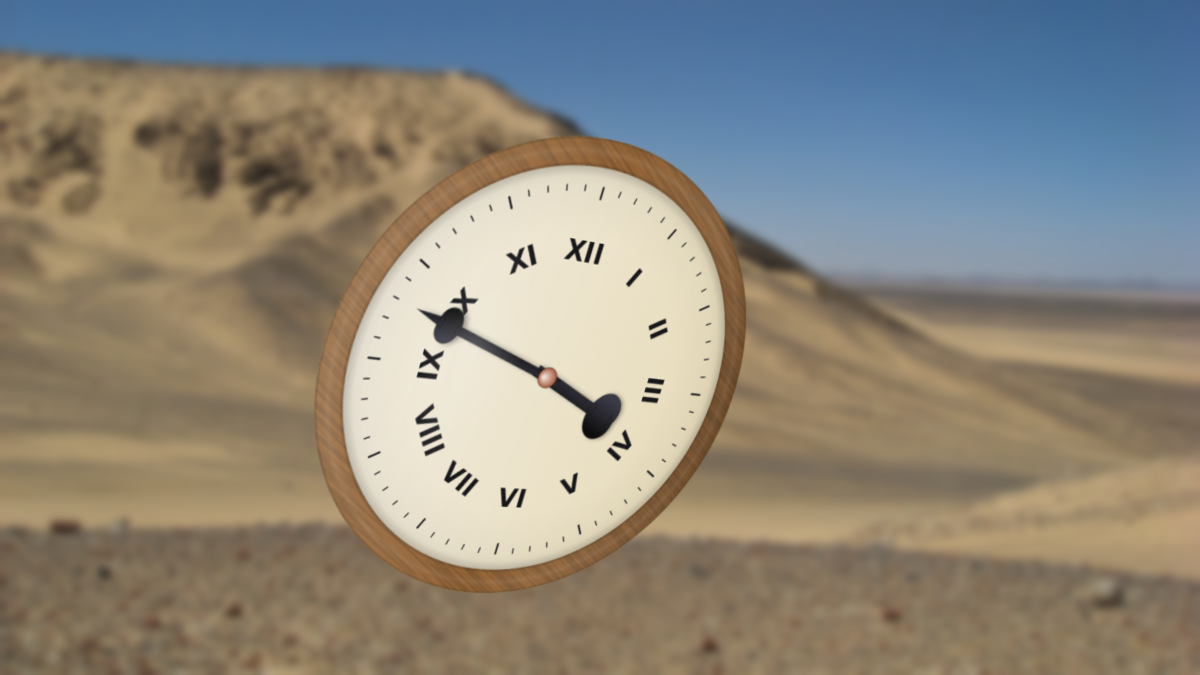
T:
**3:48**
